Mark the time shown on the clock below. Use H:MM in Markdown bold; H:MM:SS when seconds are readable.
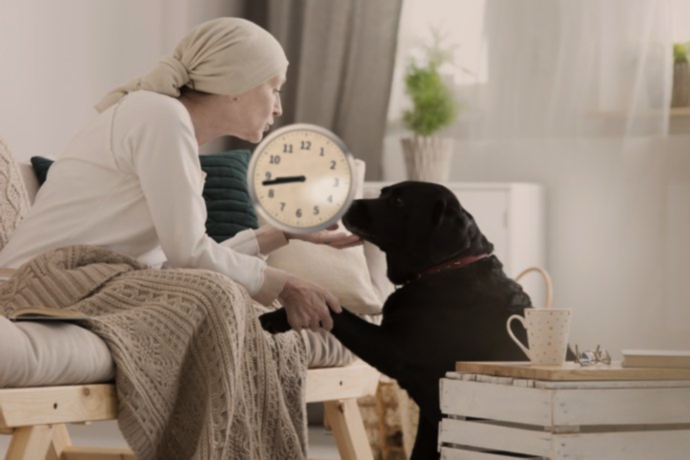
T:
**8:43**
